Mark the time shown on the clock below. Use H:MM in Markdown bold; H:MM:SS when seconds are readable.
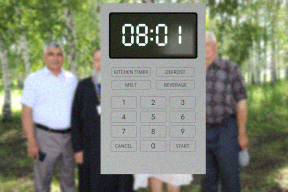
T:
**8:01**
